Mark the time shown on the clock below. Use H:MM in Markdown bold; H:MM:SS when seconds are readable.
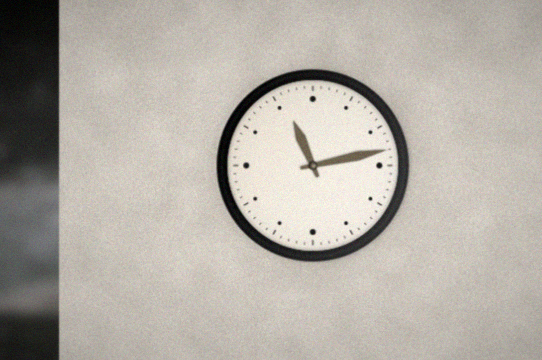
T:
**11:13**
